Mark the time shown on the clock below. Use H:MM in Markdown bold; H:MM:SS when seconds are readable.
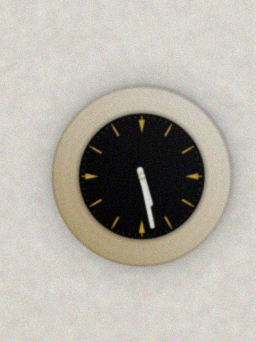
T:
**5:28**
